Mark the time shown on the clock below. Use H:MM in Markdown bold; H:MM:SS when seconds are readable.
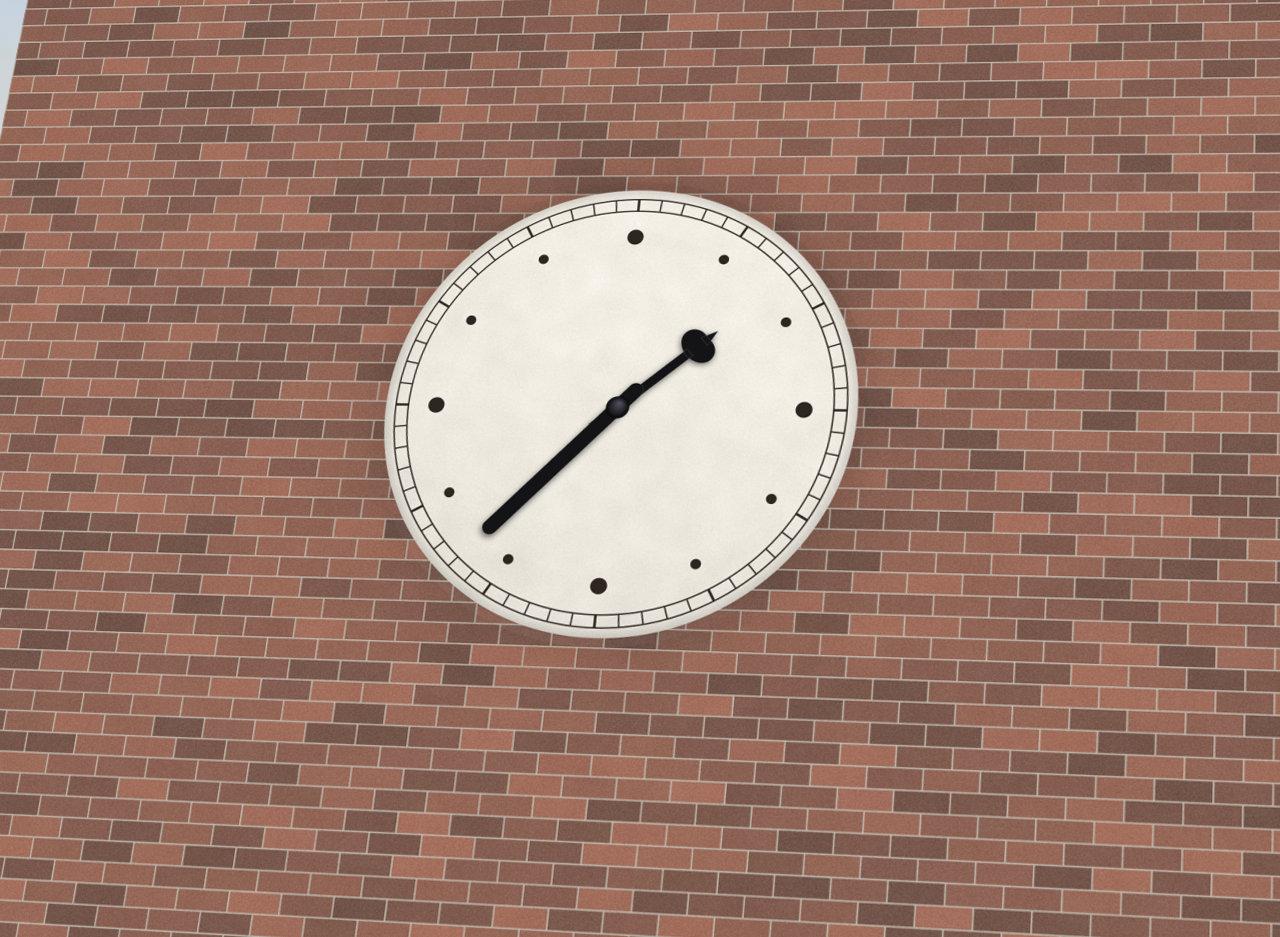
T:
**1:37**
